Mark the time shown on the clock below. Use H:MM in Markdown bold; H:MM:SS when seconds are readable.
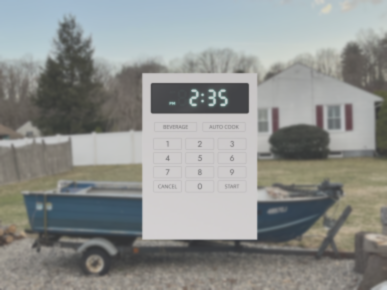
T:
**2:35**
